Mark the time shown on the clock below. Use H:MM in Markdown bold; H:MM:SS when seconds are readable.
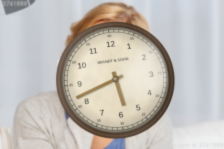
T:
**5:42**
